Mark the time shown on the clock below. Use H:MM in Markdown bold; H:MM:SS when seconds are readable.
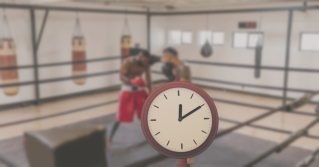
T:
**12:10**
